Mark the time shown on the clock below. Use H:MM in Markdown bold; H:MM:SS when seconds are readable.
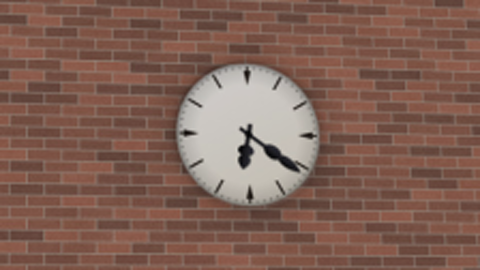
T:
**6:21**
